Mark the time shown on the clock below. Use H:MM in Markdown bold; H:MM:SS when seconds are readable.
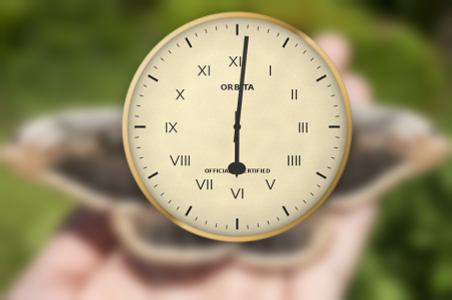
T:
**6:01**
